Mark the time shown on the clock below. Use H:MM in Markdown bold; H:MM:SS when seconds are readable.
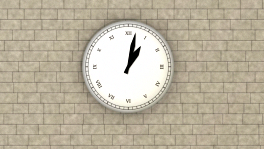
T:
**1:02**
